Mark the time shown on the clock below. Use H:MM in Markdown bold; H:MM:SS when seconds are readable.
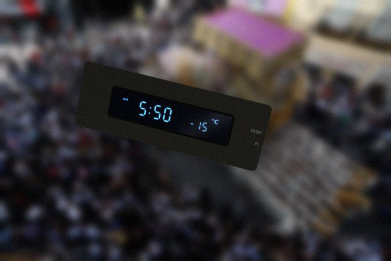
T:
**5:50**
